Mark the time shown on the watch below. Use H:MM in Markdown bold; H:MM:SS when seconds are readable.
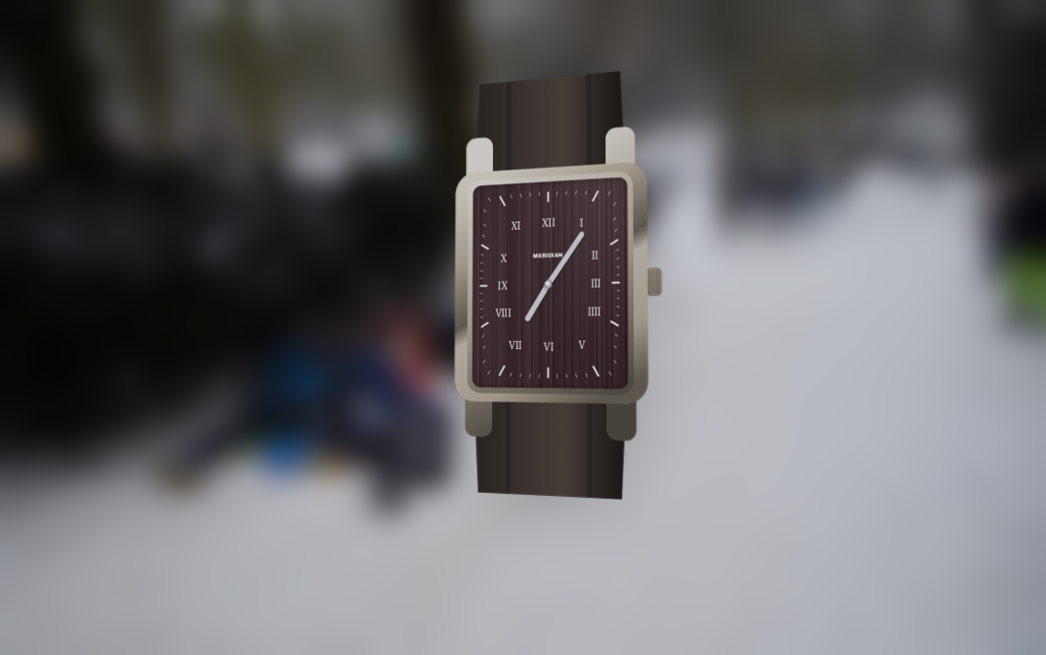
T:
**7:06**
